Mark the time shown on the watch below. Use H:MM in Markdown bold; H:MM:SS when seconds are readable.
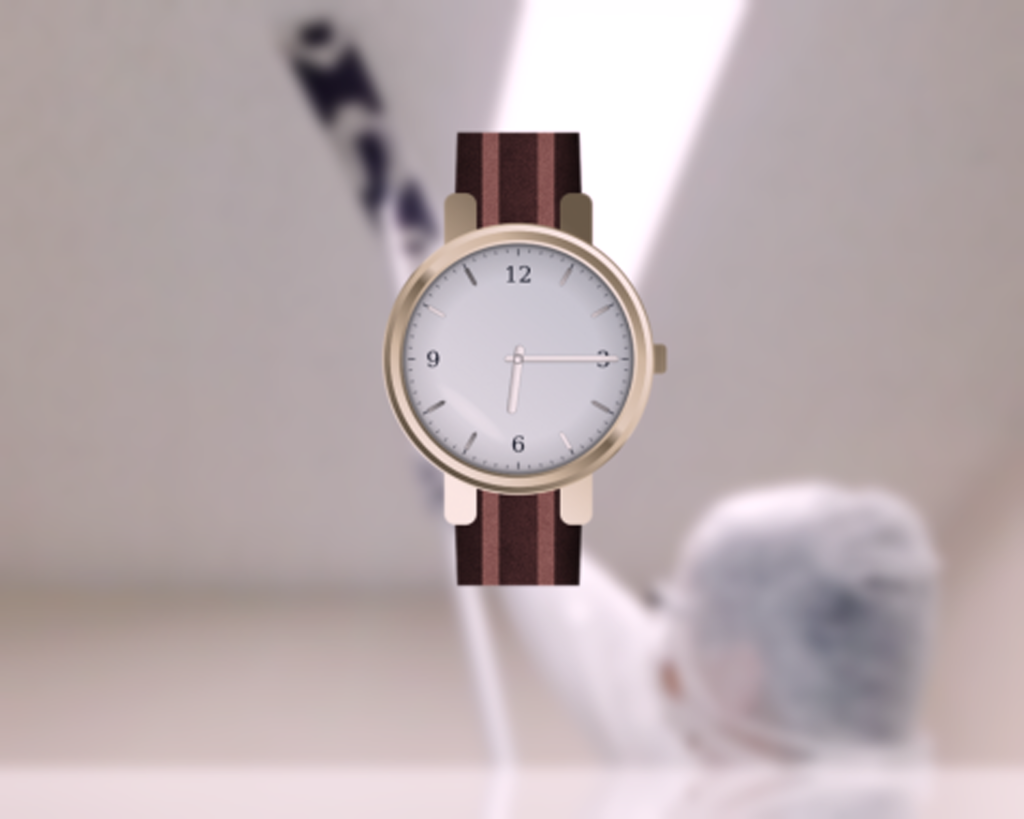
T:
**6:15**
